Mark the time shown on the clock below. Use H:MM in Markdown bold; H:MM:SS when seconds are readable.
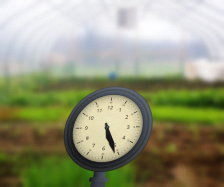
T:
**5:26**
